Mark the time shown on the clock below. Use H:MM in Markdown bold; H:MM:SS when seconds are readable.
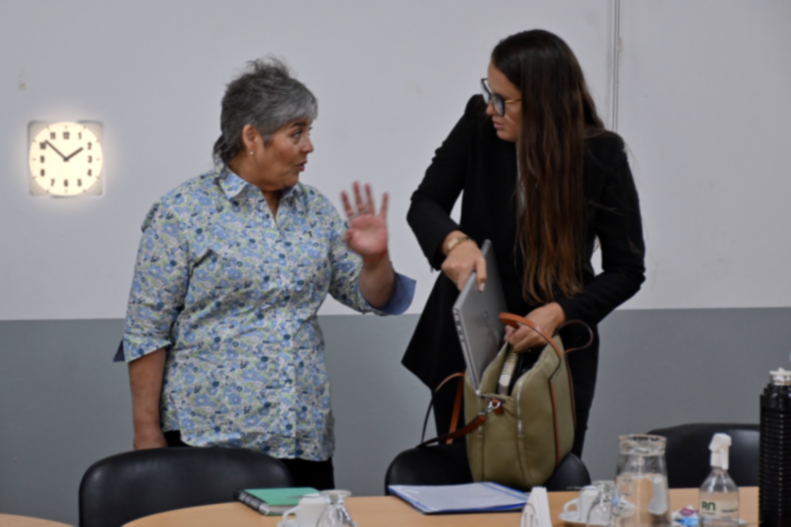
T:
**1:52**
